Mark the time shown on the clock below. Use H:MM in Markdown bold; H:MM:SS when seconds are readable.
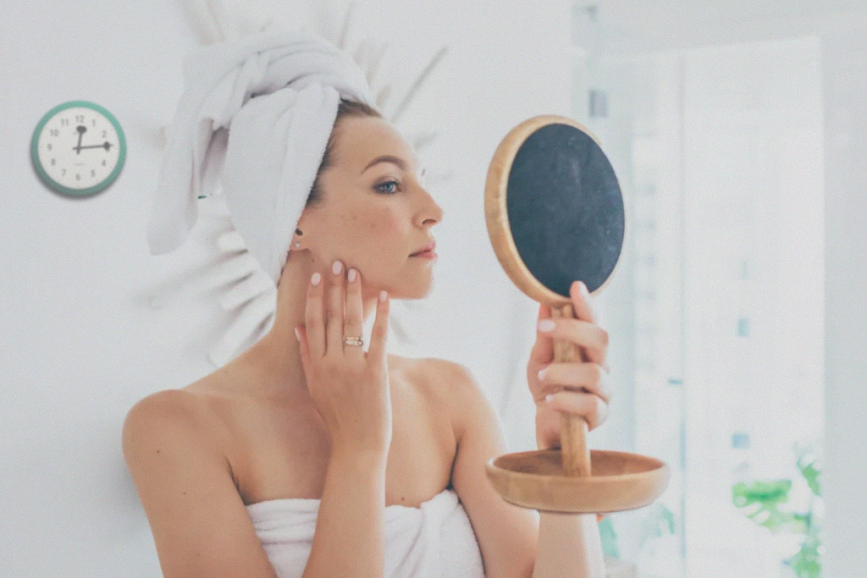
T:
**12:14**
